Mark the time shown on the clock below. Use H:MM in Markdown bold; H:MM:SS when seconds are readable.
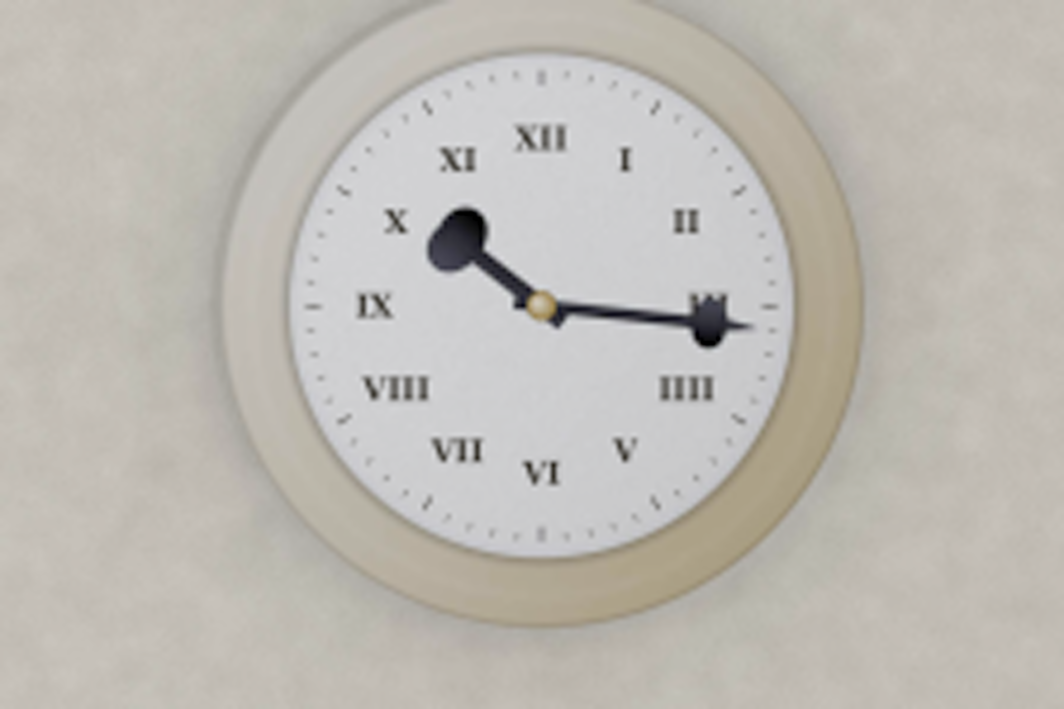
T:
**10:16**
